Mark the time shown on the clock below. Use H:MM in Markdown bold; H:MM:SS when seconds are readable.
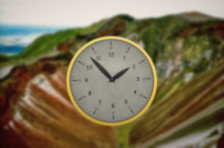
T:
**1:53**
